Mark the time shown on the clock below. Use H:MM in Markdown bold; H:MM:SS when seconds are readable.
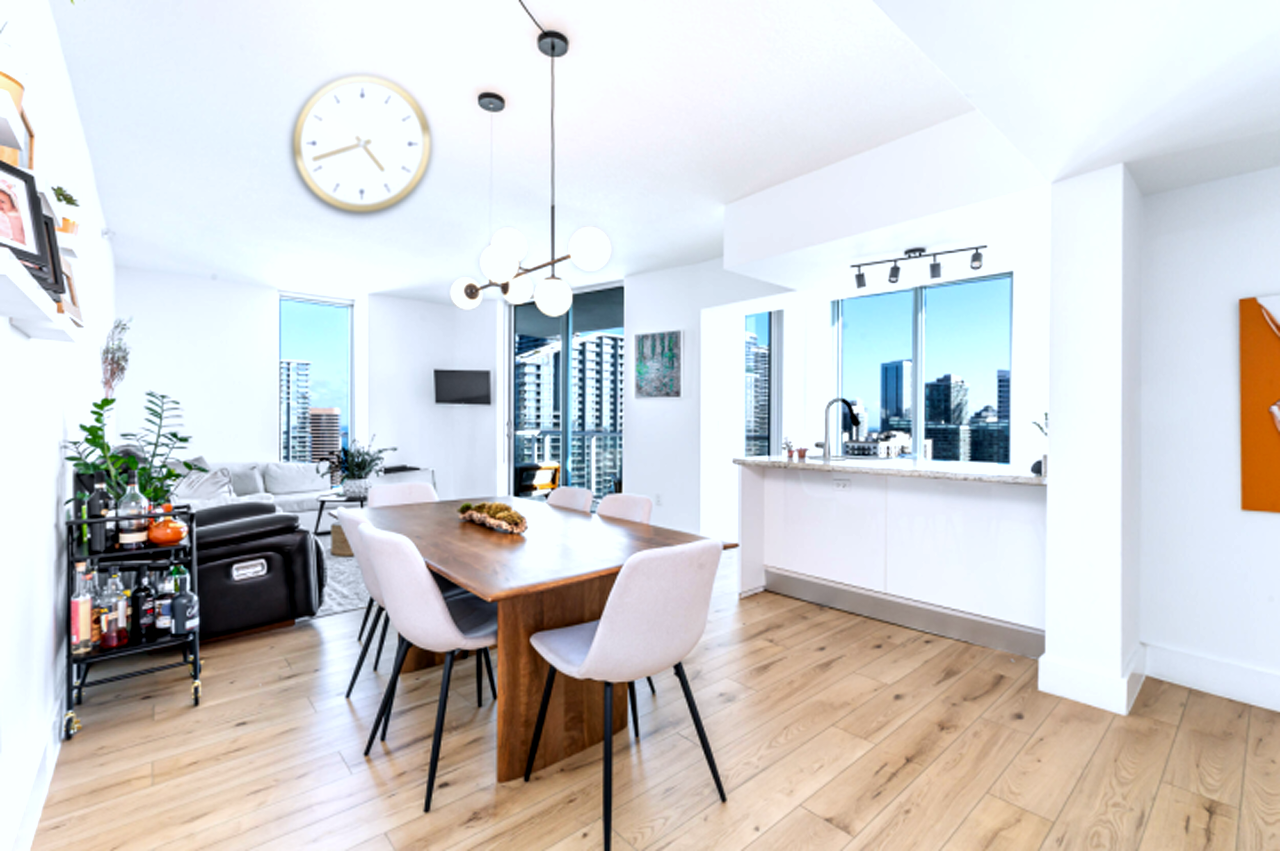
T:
**4:42**
